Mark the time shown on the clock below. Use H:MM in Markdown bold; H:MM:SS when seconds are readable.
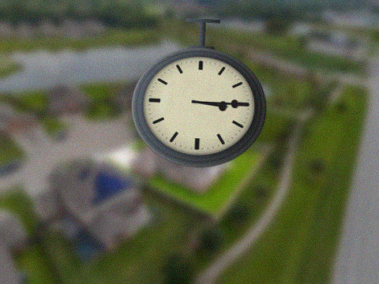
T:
**3:15**
